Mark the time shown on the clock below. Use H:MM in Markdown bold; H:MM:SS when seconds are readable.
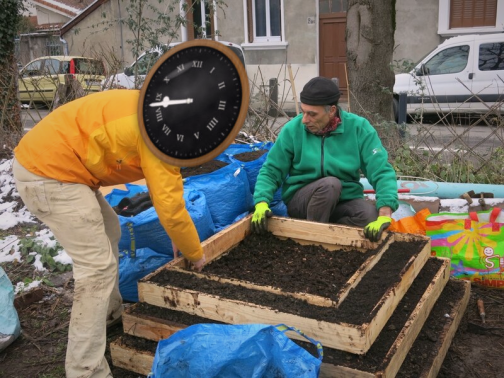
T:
**8:43**
